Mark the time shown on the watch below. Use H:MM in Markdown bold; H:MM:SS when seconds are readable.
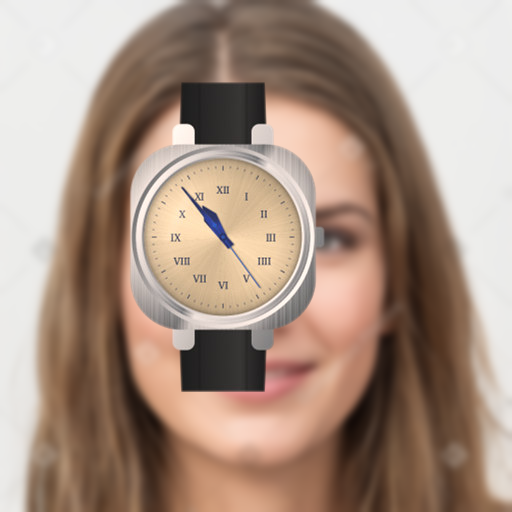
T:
**10:53:24**
